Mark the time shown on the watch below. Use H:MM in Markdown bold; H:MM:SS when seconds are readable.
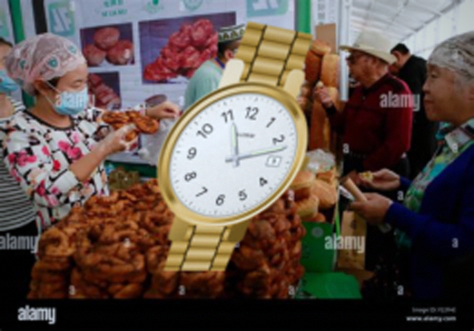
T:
**11:12**
